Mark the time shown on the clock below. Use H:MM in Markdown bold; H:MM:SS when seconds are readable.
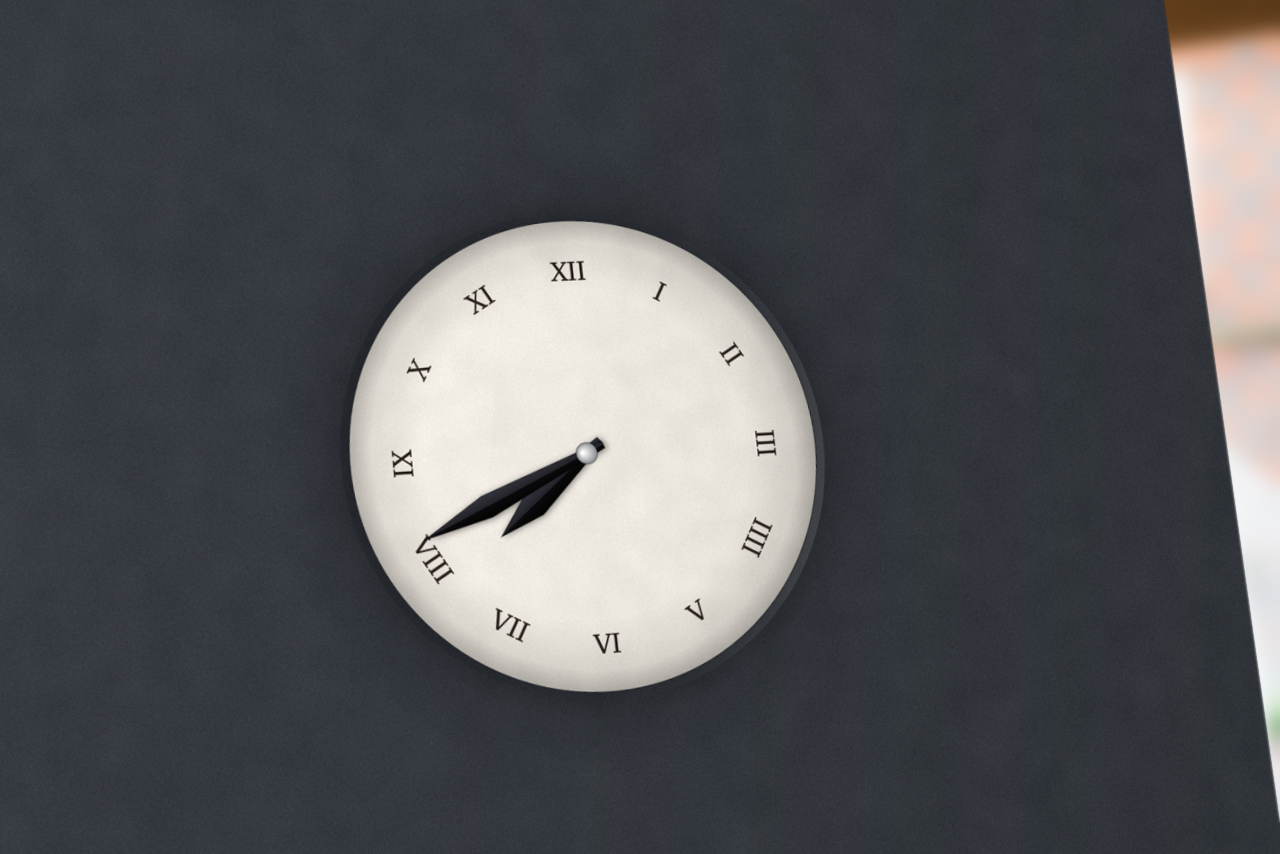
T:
**7:41**
